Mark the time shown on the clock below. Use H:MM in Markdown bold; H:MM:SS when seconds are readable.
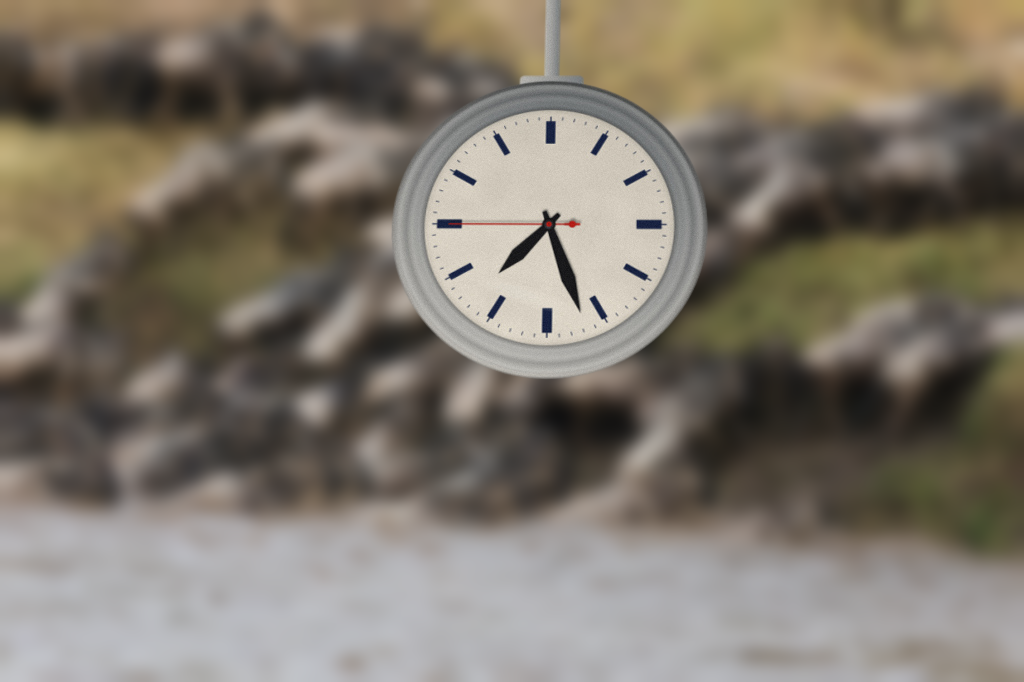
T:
**7:26:45**
